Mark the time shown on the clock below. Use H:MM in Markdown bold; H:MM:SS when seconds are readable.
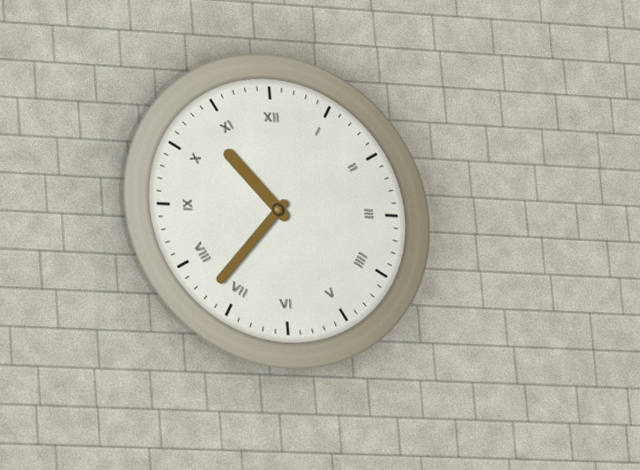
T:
**10:37**
